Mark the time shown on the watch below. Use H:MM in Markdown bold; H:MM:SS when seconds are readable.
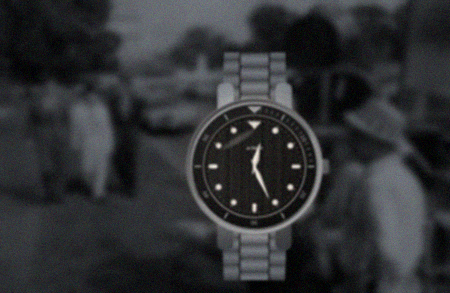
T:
**12:26**
